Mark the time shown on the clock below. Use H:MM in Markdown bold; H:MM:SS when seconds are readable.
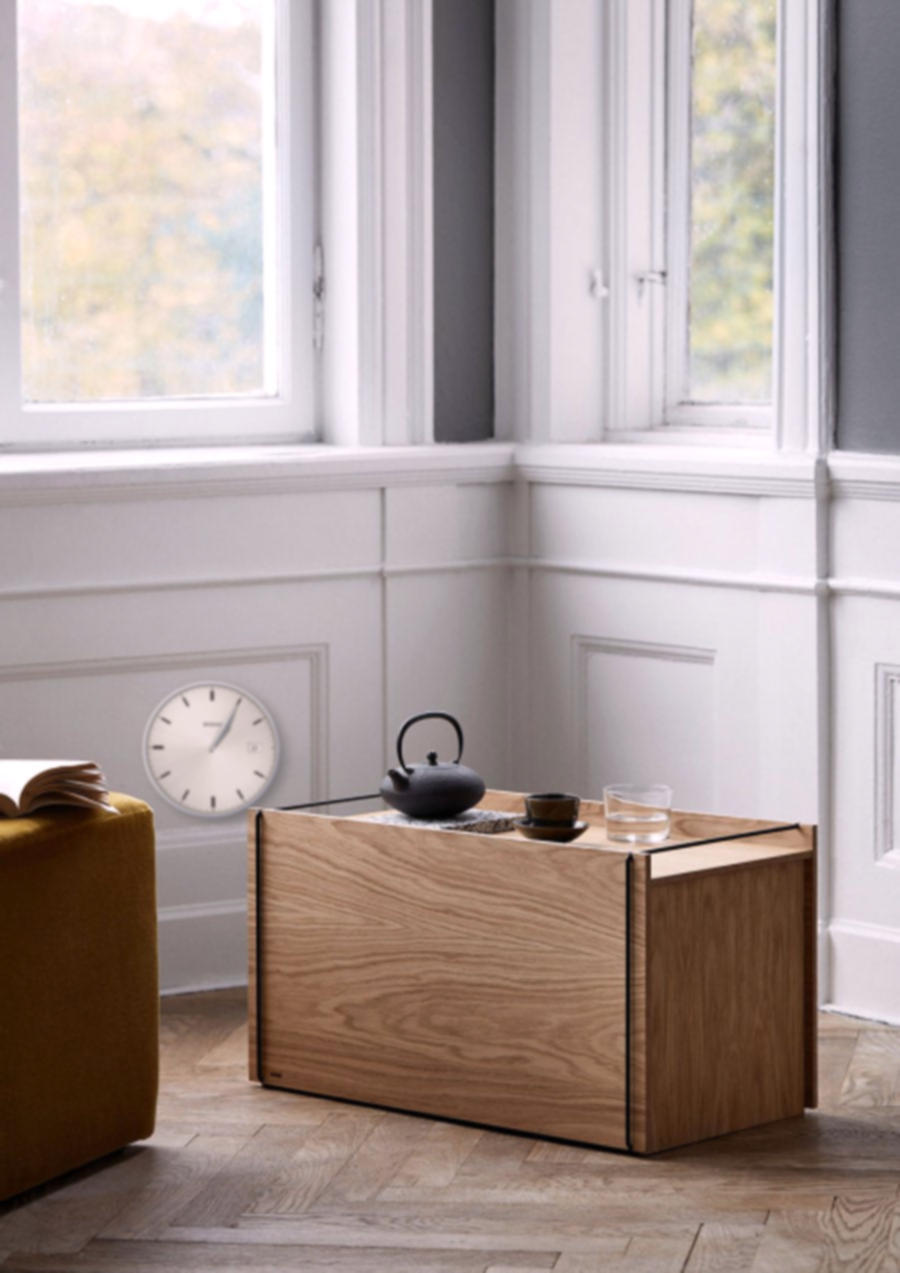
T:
**1:05**
